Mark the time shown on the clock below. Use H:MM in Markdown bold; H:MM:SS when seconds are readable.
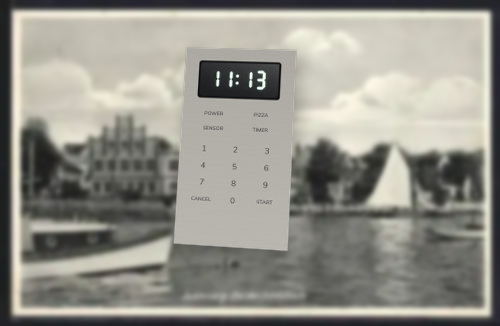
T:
**11:13**
